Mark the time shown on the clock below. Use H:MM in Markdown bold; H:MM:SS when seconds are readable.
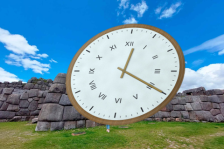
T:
**12:20**
